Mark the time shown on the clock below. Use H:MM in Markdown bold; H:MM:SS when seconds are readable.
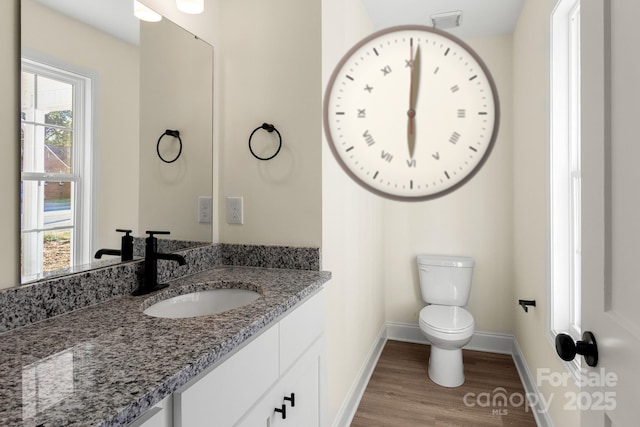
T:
**6:01:00**
